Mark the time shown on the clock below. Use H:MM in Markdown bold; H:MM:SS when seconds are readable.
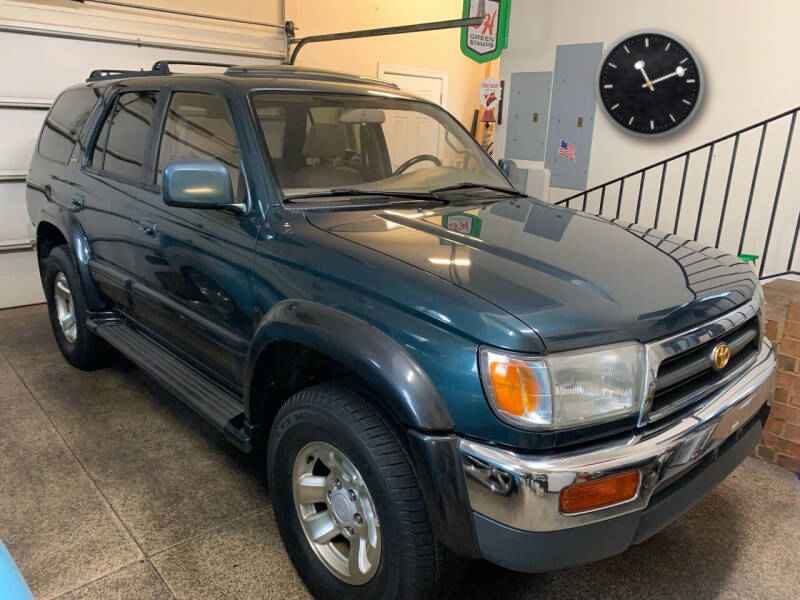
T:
**11:12**
